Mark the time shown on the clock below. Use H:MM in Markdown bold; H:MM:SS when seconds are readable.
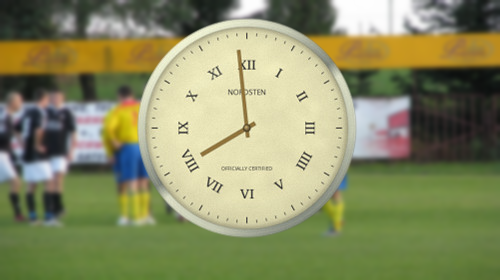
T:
**7:59**
